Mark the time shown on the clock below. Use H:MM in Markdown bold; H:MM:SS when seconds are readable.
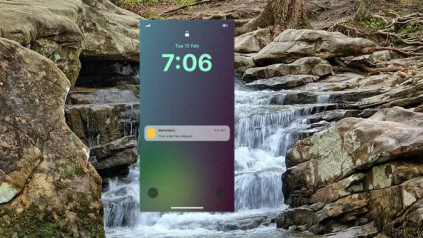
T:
**7:06**
